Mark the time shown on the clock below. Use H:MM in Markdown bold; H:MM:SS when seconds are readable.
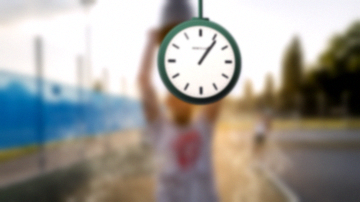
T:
**1:06**
